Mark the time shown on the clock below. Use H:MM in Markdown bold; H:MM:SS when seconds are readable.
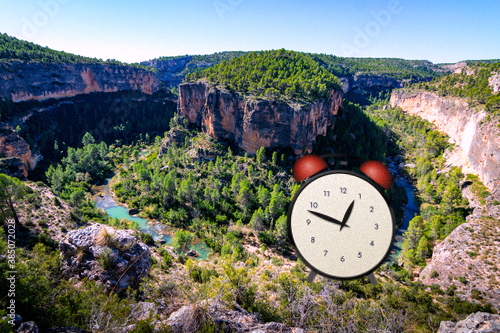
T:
**12:48**
